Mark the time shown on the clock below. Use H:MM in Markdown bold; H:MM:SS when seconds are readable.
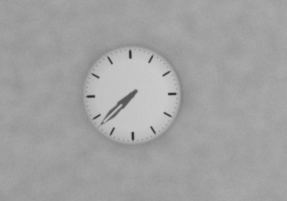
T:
**7:38**
